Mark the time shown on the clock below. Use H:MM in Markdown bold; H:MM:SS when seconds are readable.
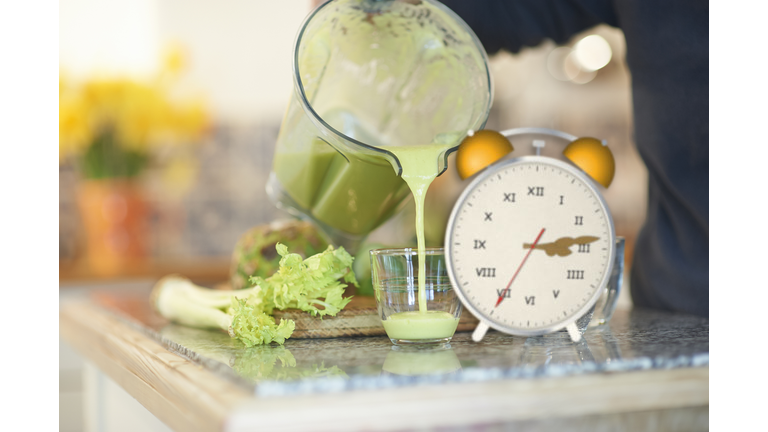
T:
**3:13:35**
